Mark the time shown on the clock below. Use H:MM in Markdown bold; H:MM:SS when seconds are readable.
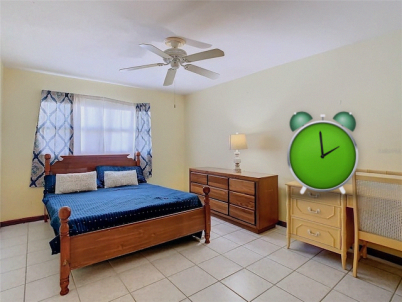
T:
**1:59**
